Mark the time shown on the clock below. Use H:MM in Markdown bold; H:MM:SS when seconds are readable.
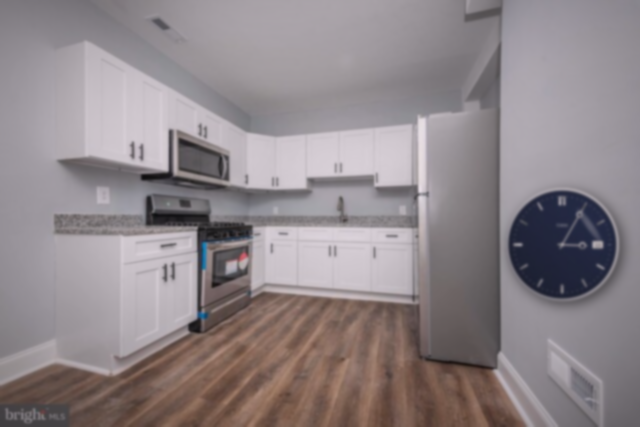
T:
**3:05**
